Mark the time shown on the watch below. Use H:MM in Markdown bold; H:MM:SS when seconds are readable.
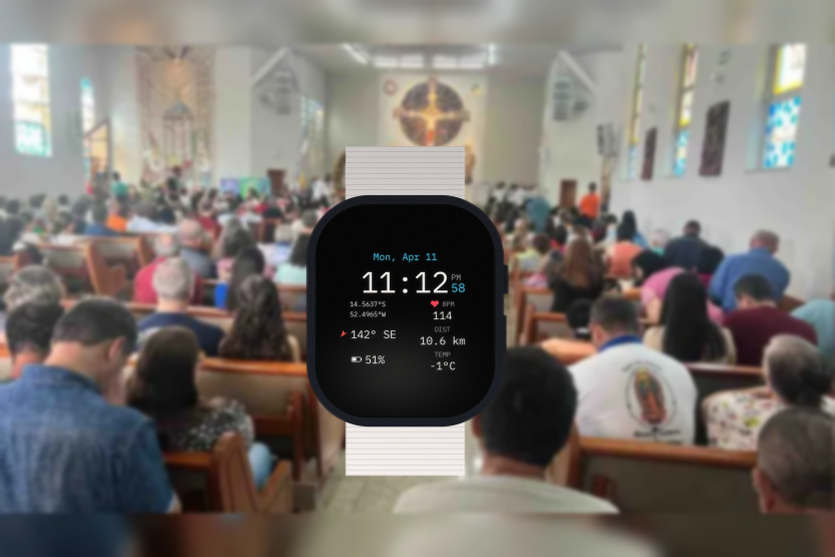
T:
**11:12:58**
